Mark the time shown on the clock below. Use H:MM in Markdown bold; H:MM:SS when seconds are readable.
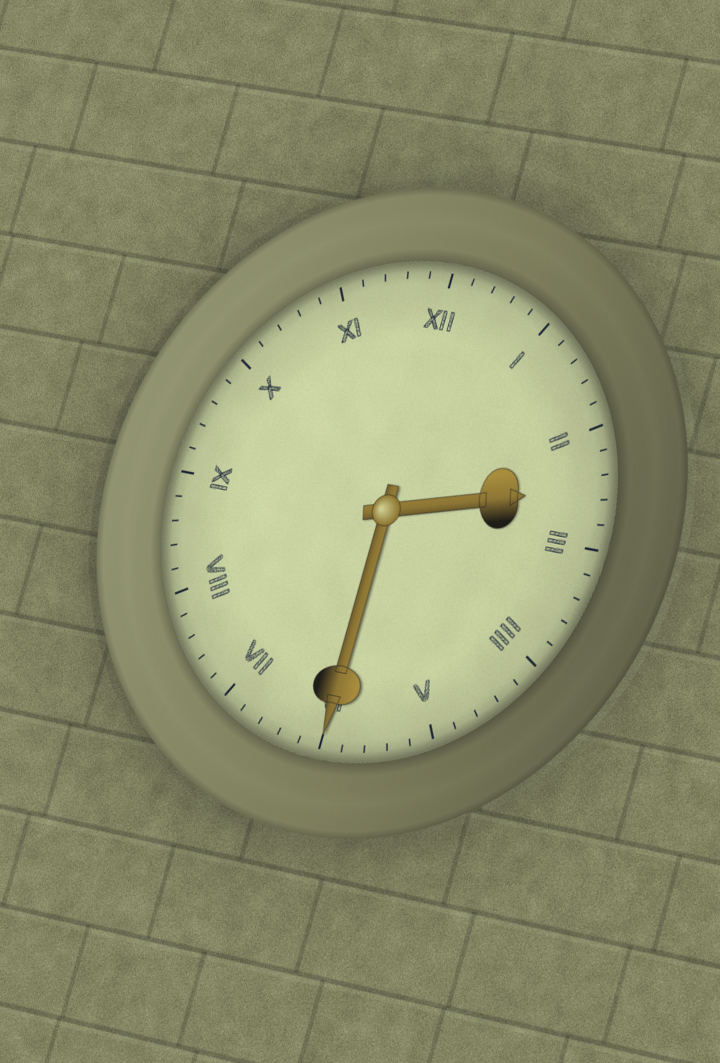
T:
**2:30**
